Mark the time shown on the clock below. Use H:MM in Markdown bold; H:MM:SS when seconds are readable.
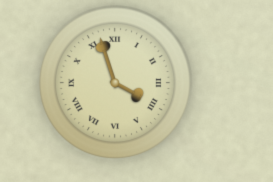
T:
**3:57**
